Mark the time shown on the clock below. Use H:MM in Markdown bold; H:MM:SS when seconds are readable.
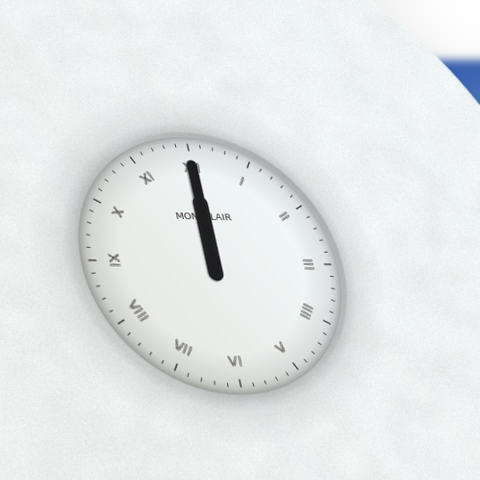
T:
**12:00**
